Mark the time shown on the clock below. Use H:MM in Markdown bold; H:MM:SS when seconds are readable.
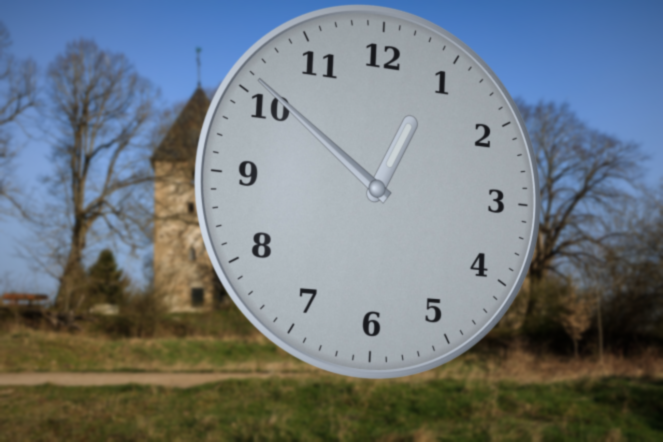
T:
**12:51**
